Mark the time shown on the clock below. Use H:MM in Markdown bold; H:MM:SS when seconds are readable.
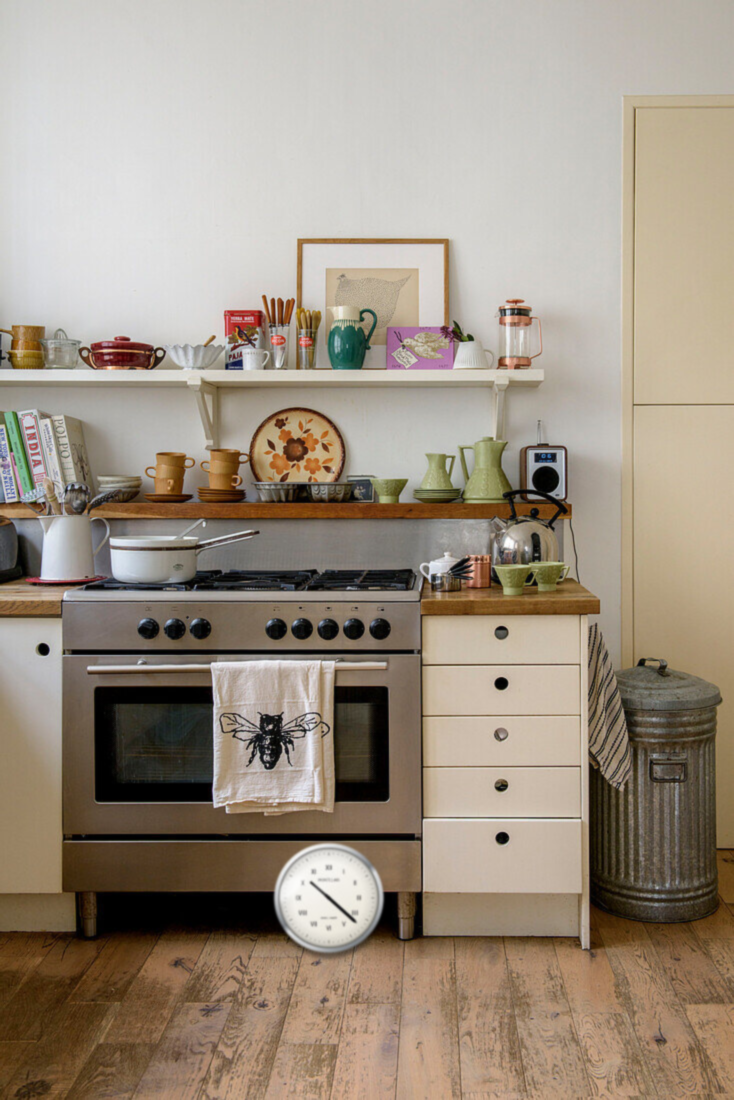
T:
**10:22**
